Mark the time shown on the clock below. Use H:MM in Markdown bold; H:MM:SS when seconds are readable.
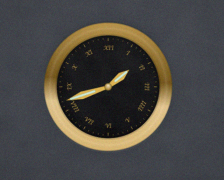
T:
**1:42**
